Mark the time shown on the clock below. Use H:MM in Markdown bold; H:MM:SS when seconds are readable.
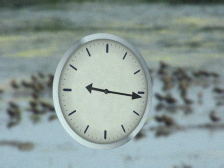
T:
**9:16**
